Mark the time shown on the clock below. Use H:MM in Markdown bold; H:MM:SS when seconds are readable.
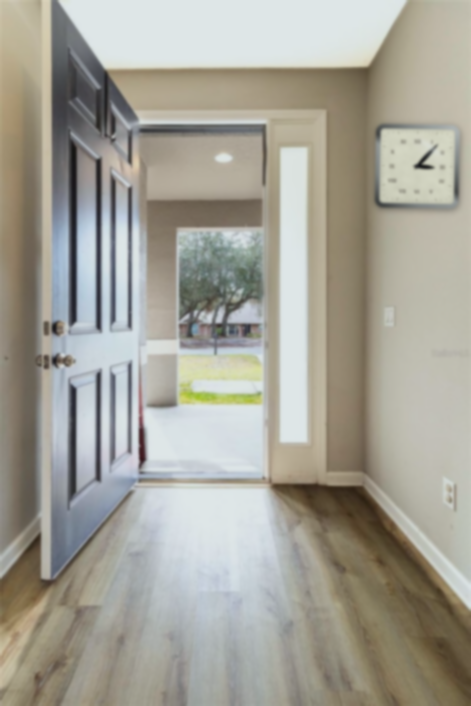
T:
**3:07**
